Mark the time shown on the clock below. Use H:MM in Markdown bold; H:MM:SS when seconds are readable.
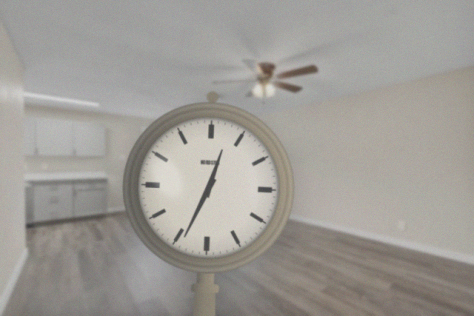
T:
**12:34**
